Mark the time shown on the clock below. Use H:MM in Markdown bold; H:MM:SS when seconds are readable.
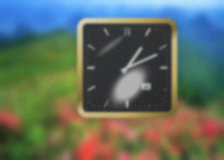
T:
**1:11**
